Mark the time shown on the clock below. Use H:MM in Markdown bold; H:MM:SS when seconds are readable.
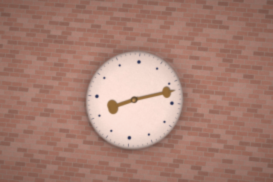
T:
**8:12**
